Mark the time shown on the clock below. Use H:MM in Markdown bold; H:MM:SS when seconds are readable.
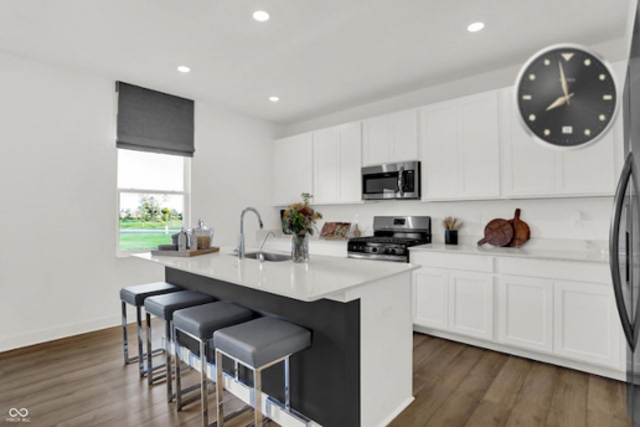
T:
**7:58**
